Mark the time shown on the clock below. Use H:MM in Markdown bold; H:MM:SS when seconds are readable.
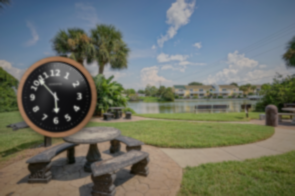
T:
**5:53**
